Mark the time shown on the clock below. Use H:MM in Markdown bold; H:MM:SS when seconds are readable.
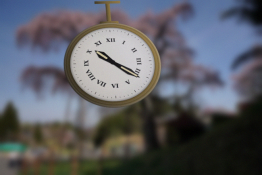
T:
**10:21**
